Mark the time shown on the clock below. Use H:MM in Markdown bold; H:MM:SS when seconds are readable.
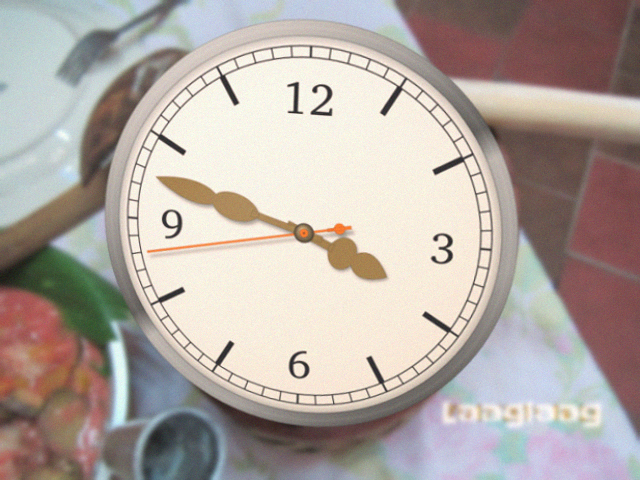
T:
**3:47:43**
